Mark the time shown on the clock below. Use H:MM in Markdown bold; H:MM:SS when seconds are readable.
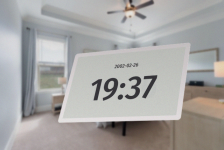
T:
**19:37**
